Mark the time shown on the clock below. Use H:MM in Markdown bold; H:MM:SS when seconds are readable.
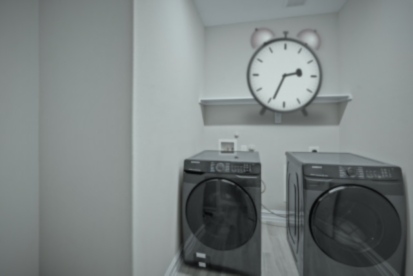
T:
**2:34**
